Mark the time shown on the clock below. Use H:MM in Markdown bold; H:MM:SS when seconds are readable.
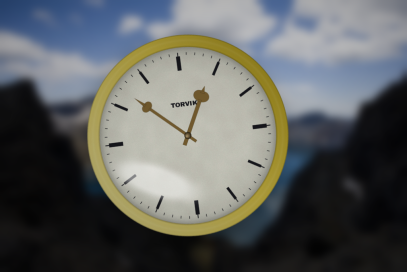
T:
**12:52**
